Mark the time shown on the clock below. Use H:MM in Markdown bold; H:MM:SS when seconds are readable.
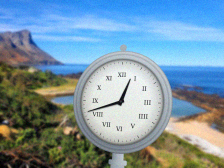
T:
**12:42**
